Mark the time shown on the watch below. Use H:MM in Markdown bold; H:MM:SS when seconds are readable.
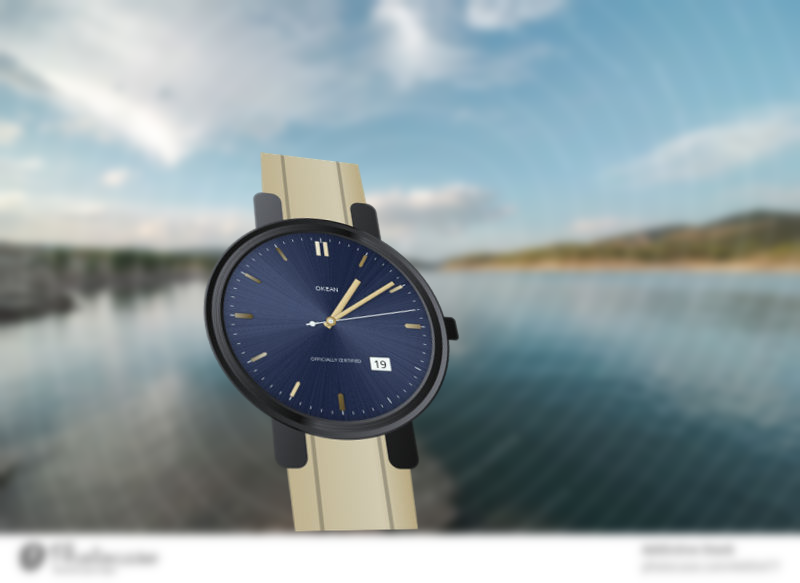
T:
**1:09:13**
